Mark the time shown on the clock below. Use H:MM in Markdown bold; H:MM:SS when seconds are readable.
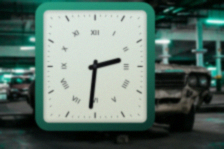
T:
**2:31**
